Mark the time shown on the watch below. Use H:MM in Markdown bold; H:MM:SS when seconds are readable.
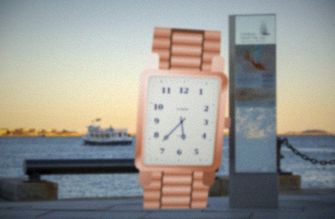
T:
**5:37**
